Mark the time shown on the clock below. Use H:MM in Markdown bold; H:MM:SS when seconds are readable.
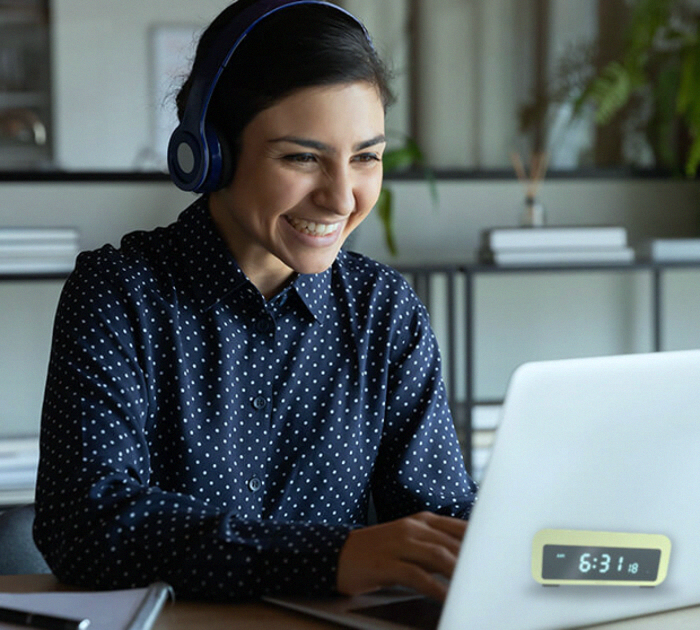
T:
**6:31:18**
